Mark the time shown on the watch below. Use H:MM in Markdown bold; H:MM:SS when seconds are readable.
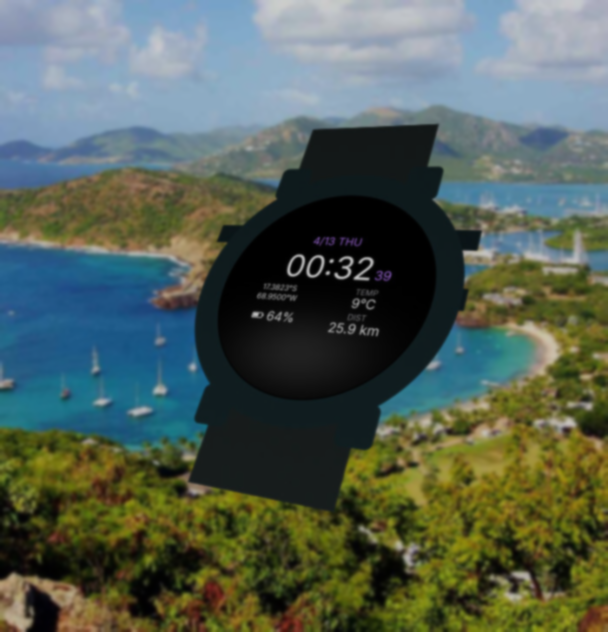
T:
**0:32:39**
